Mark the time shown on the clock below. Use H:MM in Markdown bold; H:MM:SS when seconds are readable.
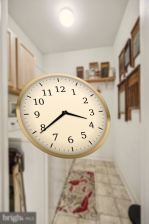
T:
**3:39**
